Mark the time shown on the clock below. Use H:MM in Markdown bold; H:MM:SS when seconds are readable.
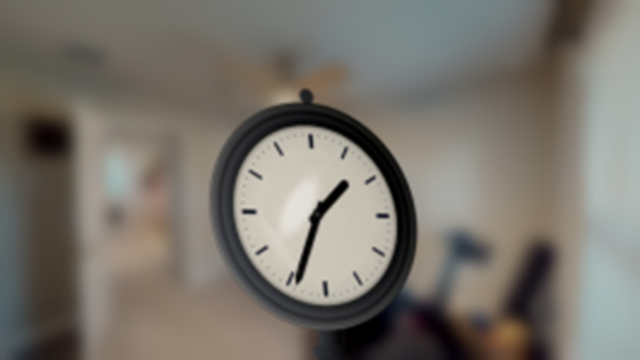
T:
**1:34**
